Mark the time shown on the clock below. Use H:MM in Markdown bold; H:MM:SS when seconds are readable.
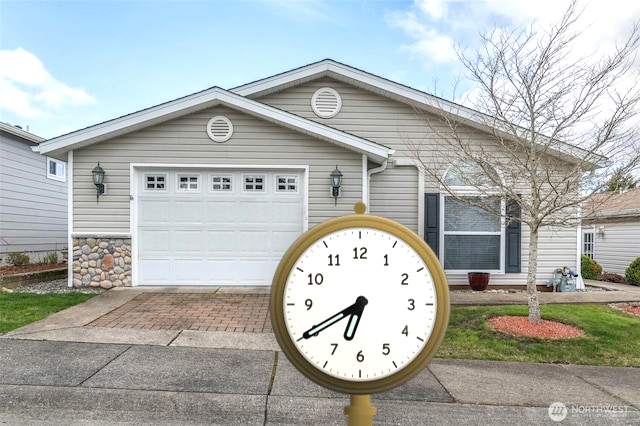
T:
**6:40**
